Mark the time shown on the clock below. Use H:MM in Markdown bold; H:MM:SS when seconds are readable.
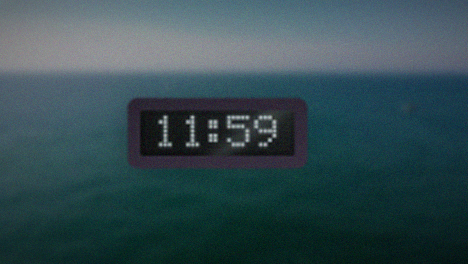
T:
**11:59**
